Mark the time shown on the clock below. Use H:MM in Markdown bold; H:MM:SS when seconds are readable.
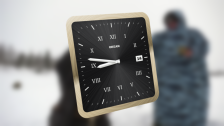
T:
**8:47**
